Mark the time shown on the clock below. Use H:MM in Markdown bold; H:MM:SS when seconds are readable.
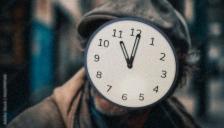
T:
**11:01**
